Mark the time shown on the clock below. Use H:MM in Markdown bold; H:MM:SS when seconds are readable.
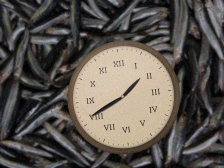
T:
**1:41**
